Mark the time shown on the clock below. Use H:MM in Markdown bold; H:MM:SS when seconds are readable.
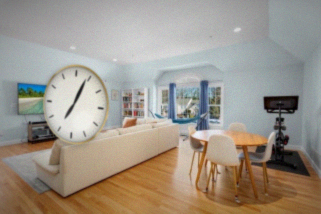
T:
**7:04**
